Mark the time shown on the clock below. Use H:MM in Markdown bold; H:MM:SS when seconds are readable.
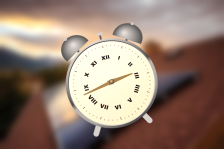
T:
**2:43**
